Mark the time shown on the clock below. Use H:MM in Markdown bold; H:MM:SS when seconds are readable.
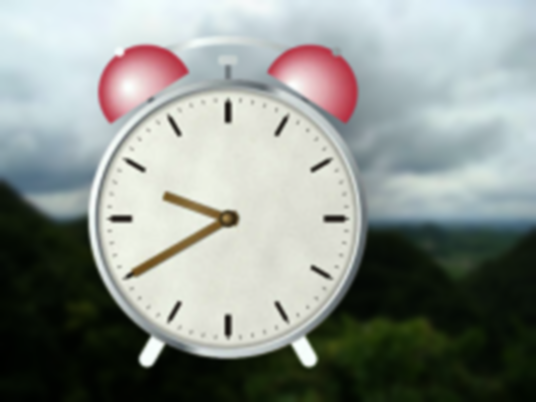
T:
**9:40**
